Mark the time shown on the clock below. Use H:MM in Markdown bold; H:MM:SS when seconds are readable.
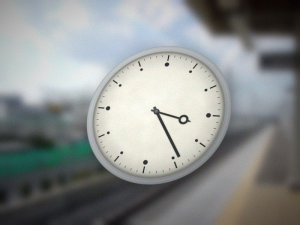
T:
**3:24**
